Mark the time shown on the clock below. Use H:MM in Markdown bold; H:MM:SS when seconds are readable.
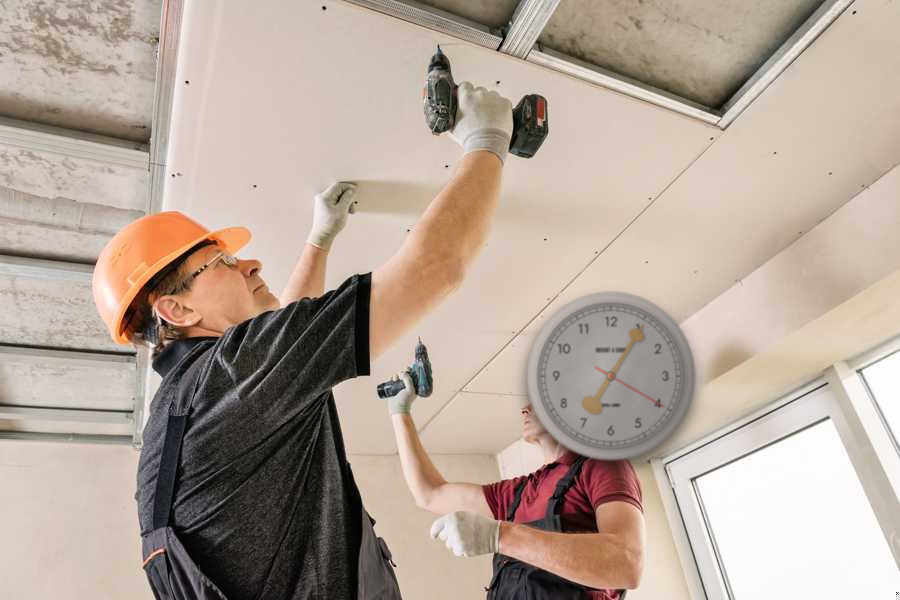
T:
**7:05:20**
